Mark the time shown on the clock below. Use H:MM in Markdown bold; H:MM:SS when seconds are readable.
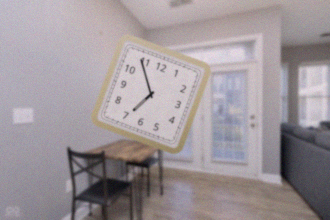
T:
**6:54**
